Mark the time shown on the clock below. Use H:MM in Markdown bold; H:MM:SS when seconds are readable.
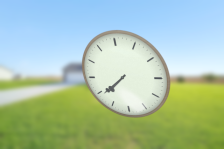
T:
**7:39**
